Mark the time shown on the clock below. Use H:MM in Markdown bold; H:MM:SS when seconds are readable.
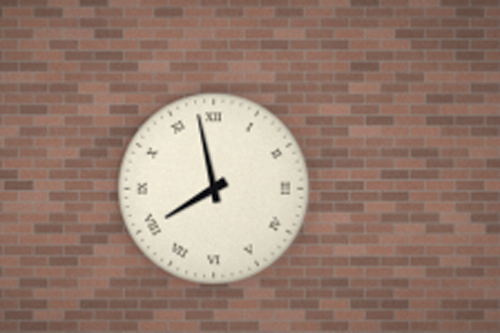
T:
**7:58**
